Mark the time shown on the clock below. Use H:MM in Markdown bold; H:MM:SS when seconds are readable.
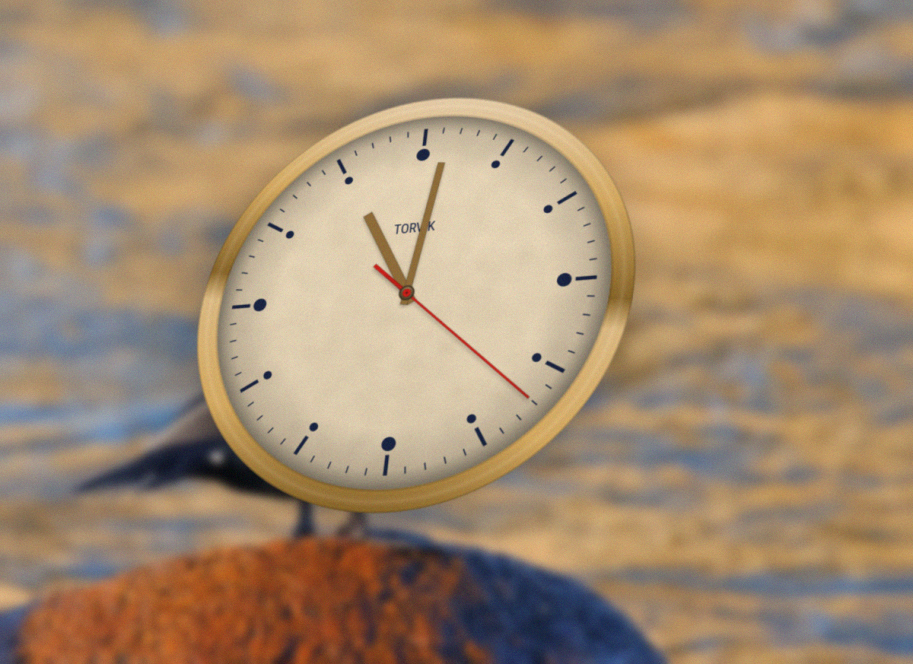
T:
**11:01:22**
